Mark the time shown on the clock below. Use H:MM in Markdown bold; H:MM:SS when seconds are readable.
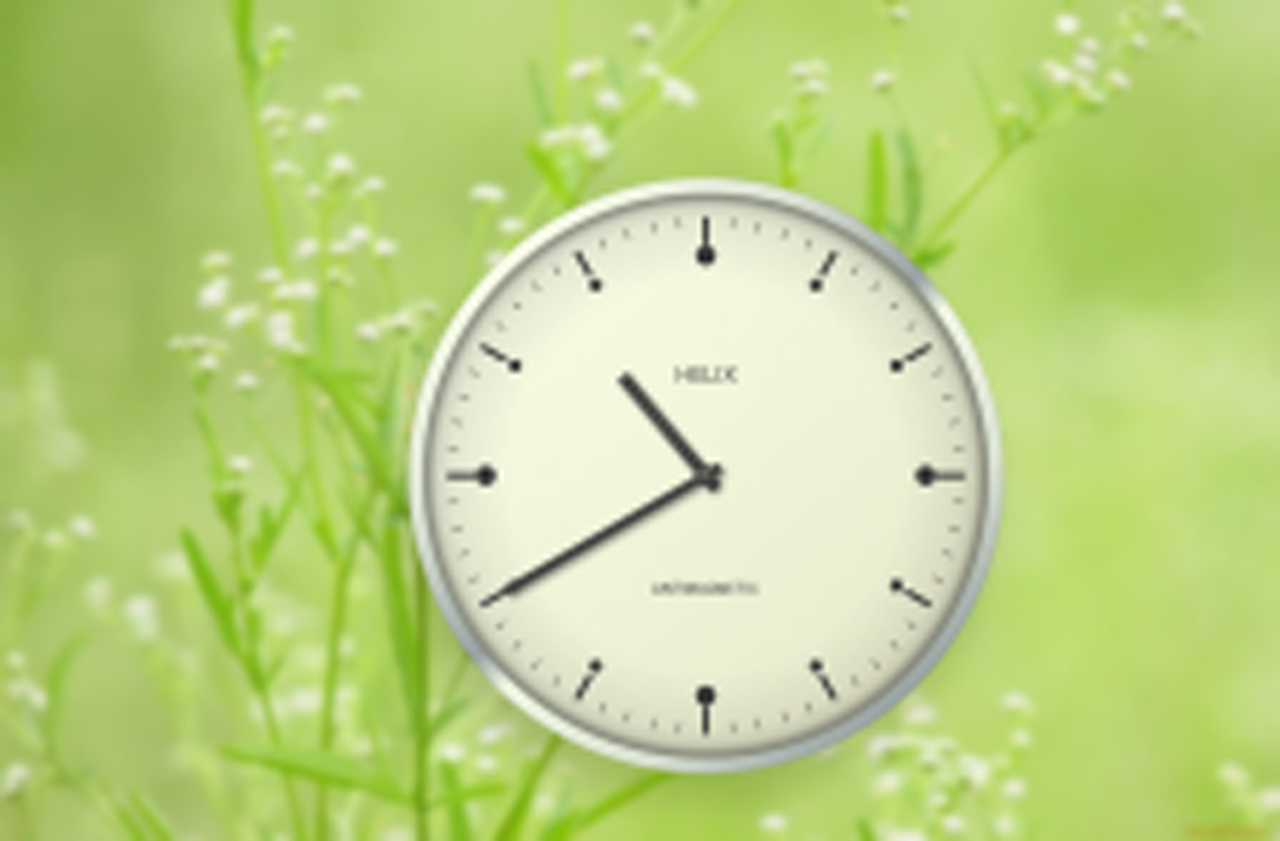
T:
**10:40**
